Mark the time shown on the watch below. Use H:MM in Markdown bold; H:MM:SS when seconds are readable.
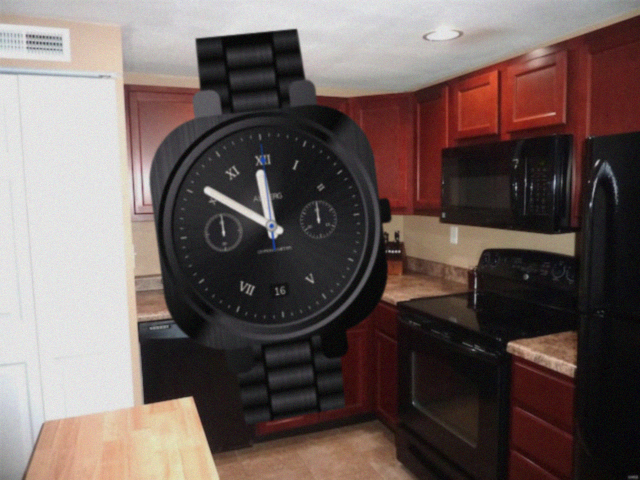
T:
**11:51**
